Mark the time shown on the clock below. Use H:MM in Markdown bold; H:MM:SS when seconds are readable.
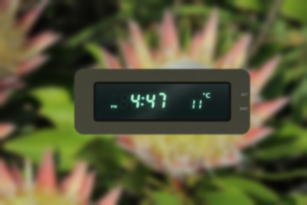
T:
**4:47**
